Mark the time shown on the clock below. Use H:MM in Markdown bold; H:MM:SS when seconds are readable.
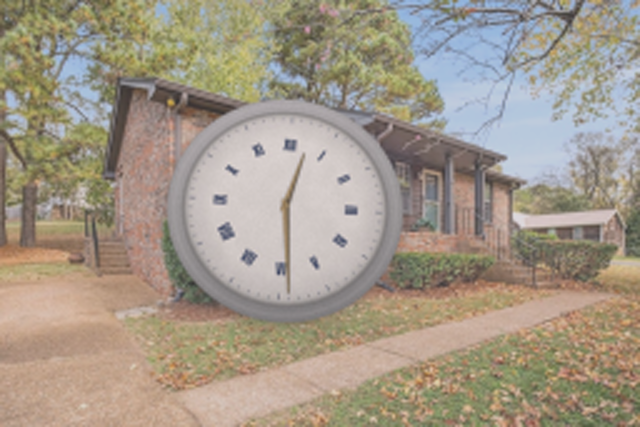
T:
**12:29**
